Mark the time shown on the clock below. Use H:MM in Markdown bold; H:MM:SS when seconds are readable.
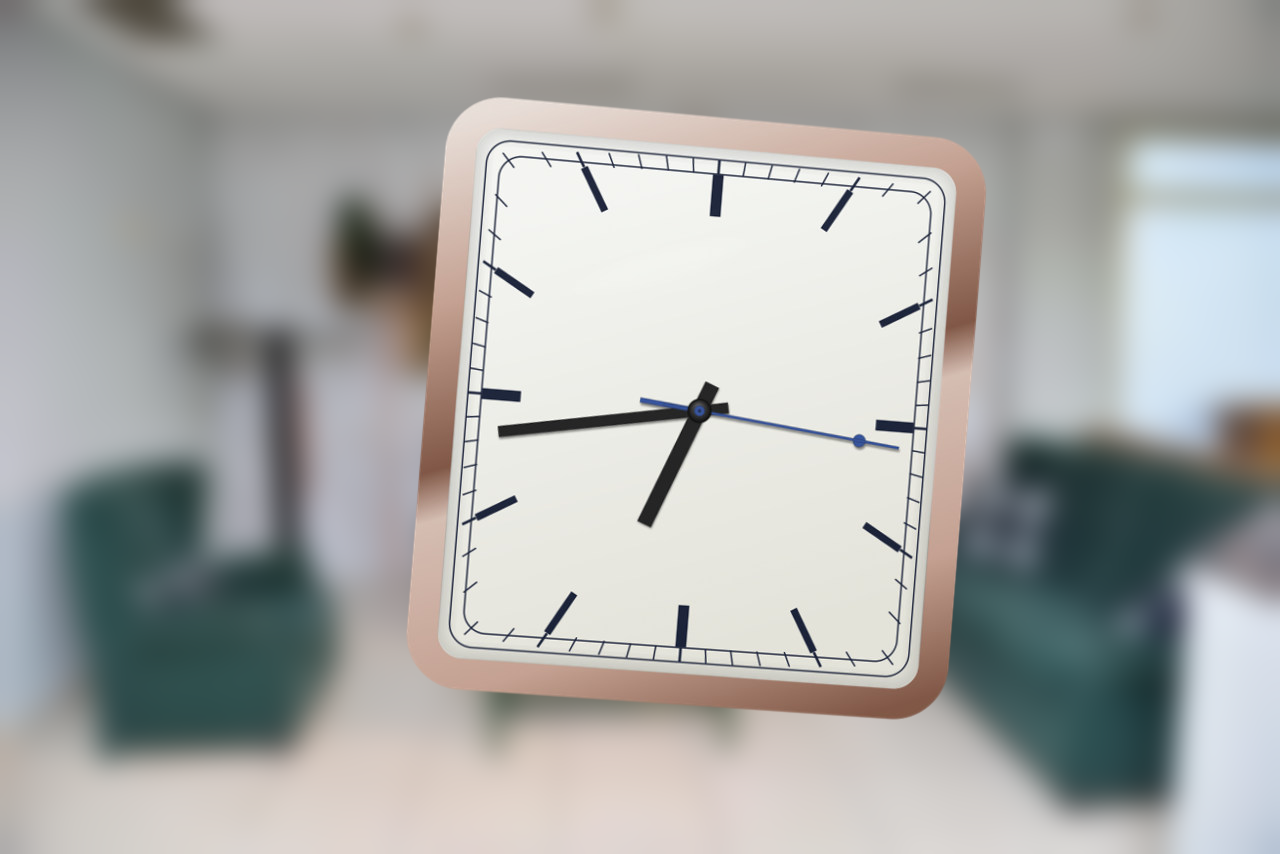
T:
**6:43:16**
